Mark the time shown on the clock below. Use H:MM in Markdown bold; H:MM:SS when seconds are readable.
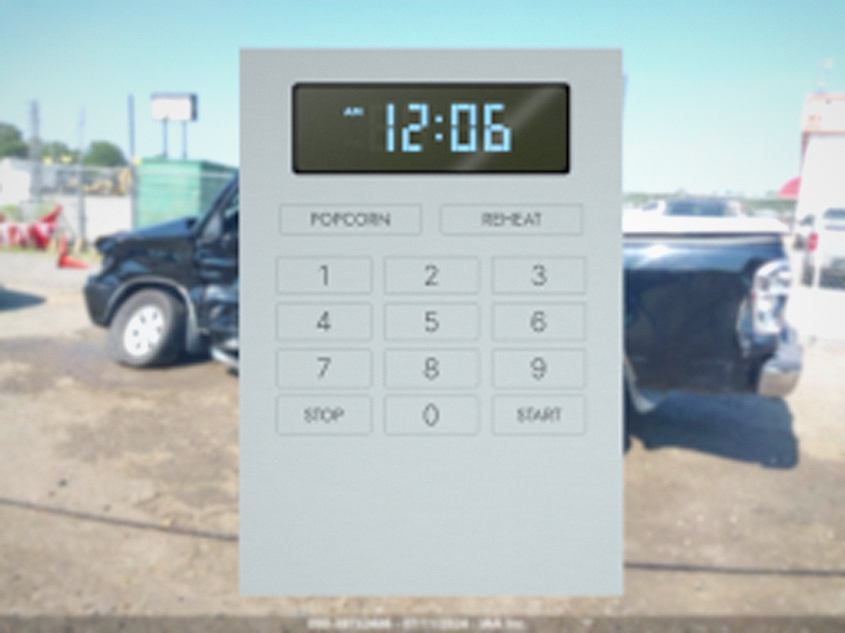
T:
**12:06**
